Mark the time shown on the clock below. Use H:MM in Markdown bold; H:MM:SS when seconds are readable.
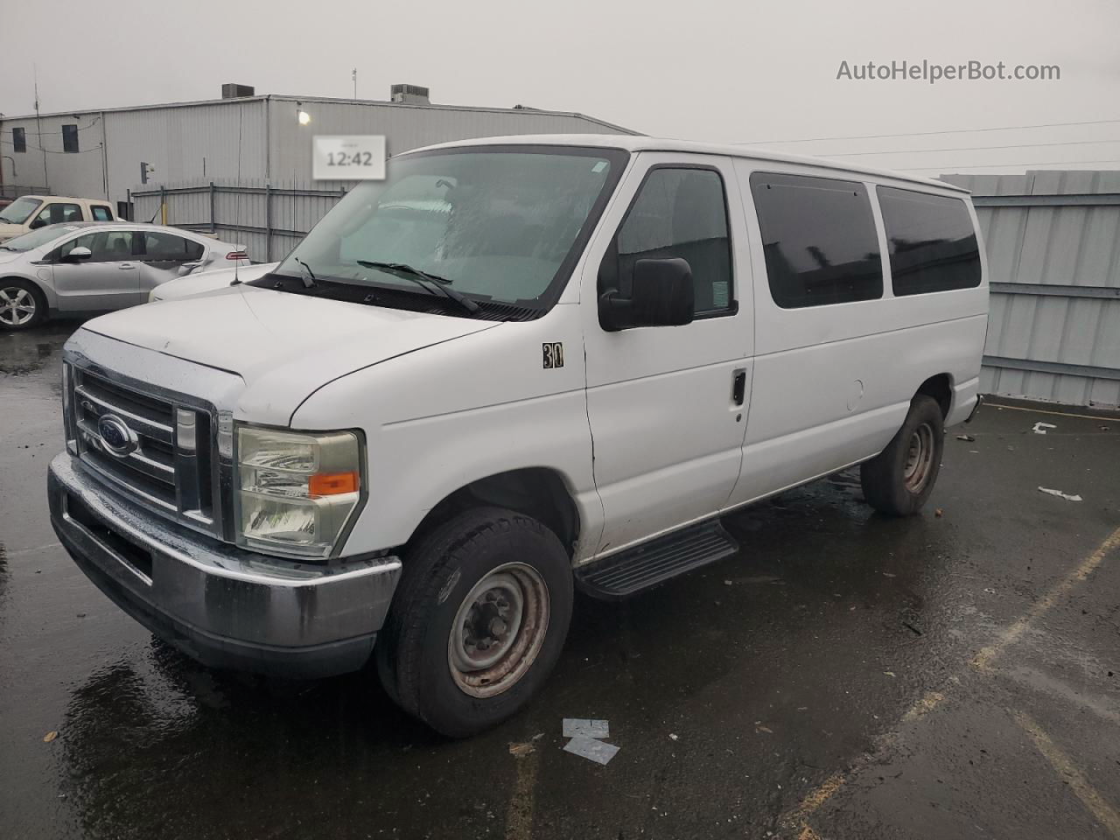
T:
**12:42**
